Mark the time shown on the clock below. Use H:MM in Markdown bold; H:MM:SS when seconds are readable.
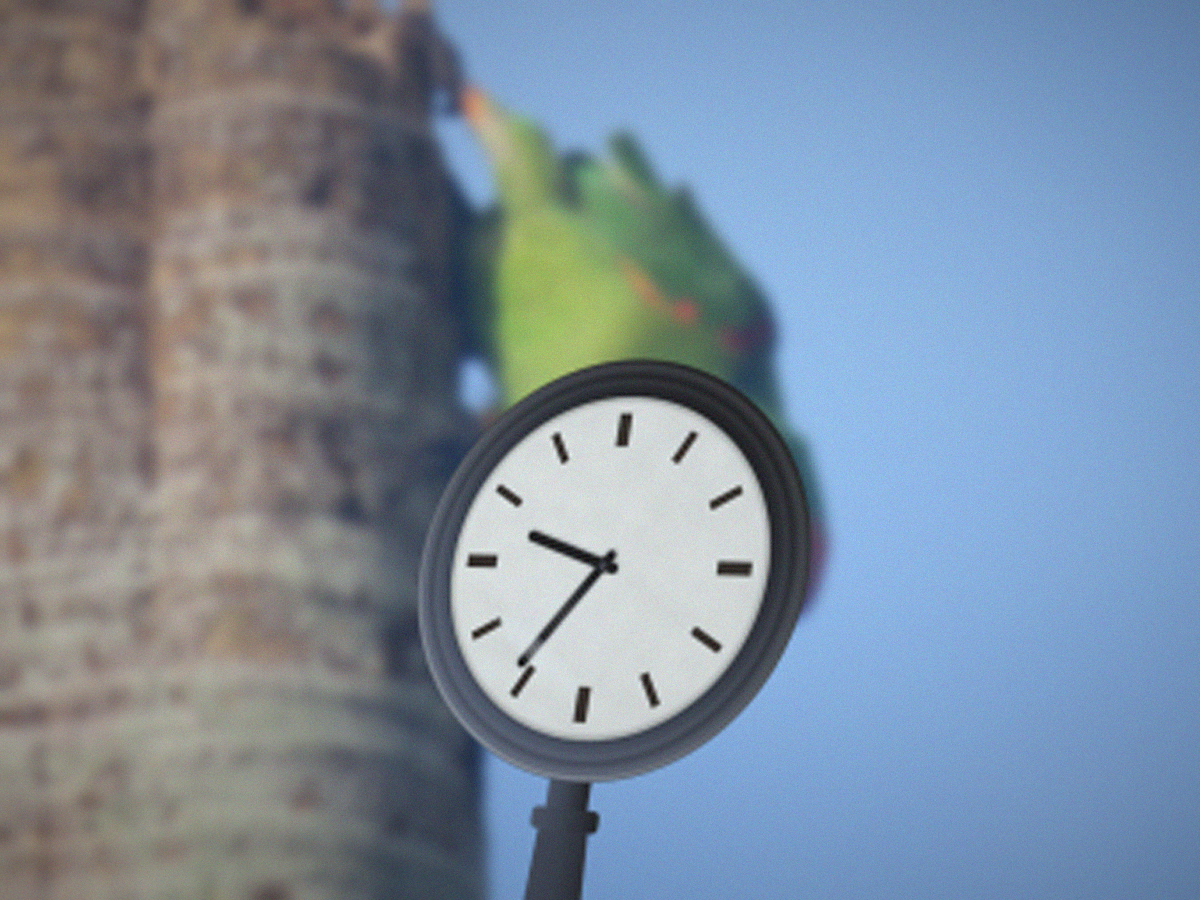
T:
**9:36**
